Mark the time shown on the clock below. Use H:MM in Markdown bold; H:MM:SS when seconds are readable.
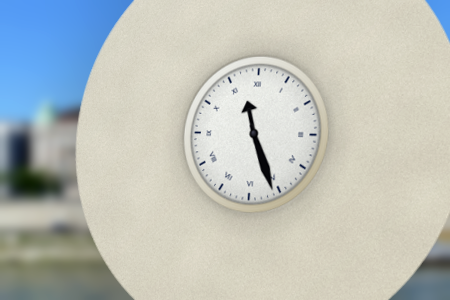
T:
**11:26**
